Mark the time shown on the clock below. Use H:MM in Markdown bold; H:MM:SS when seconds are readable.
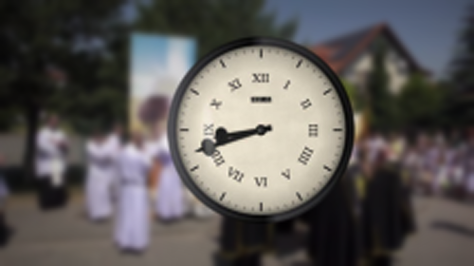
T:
**8:42**
